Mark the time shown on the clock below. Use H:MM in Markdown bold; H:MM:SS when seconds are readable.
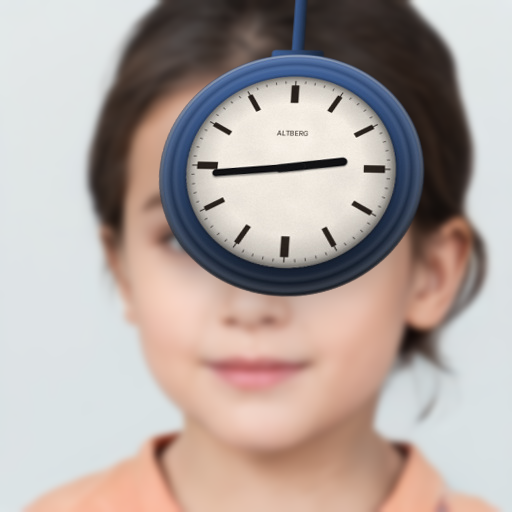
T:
**2:44**
